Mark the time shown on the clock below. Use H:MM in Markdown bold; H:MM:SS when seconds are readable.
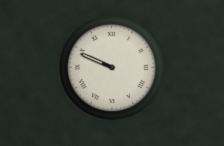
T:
**9:49**
